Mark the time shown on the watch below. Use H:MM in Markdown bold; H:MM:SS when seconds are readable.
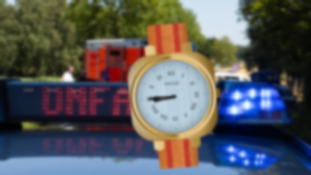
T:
**8:45**
